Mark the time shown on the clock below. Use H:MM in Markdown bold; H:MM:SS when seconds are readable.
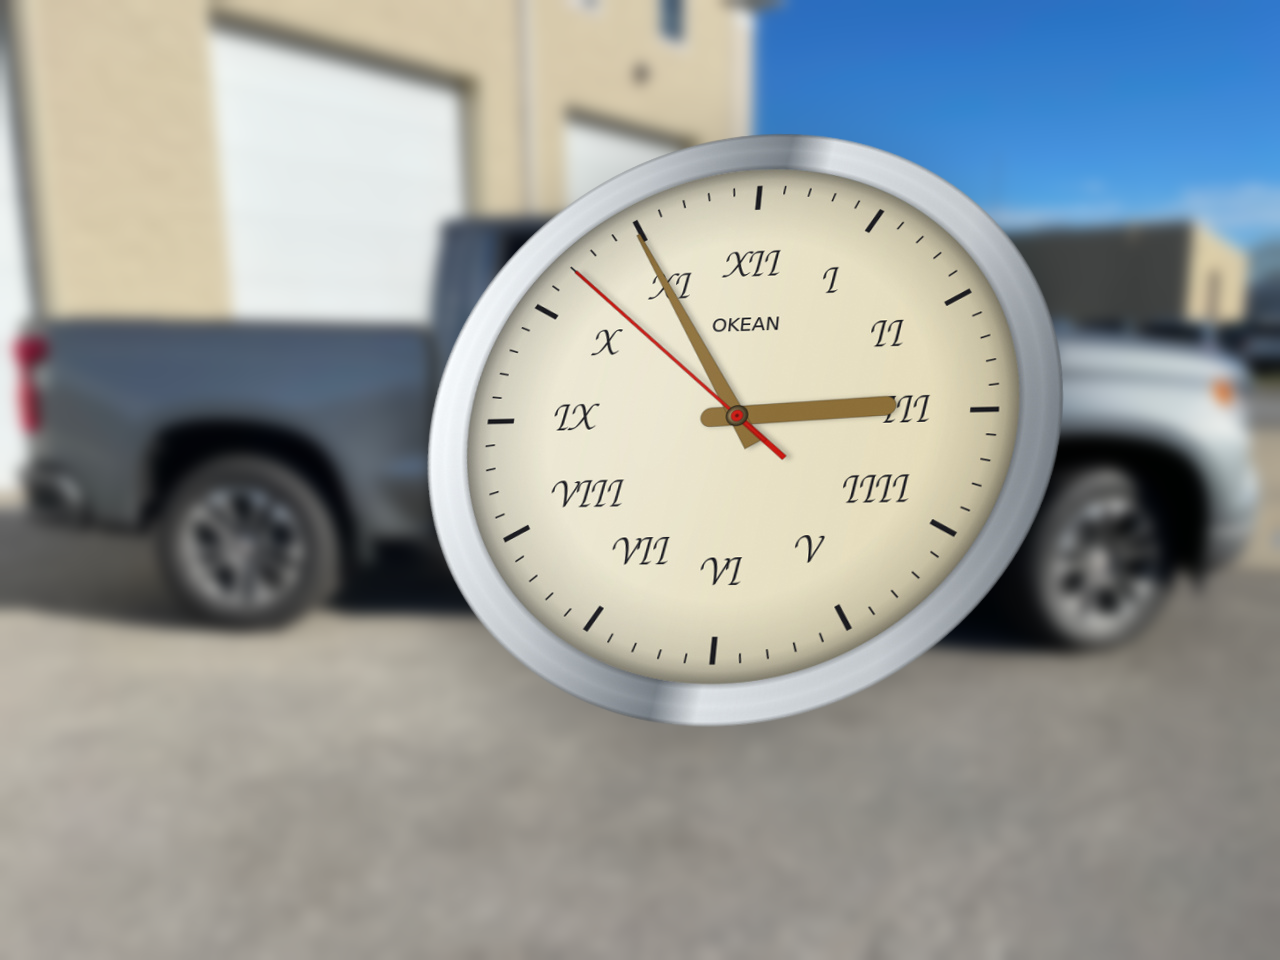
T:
**2:54:52**
